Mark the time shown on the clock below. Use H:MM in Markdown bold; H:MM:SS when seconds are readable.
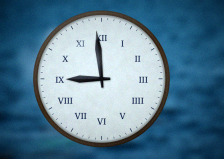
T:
**8:59**
